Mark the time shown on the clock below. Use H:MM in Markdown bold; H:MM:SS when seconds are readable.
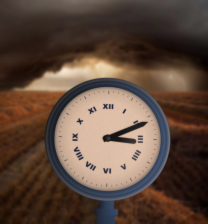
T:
**3:11**
